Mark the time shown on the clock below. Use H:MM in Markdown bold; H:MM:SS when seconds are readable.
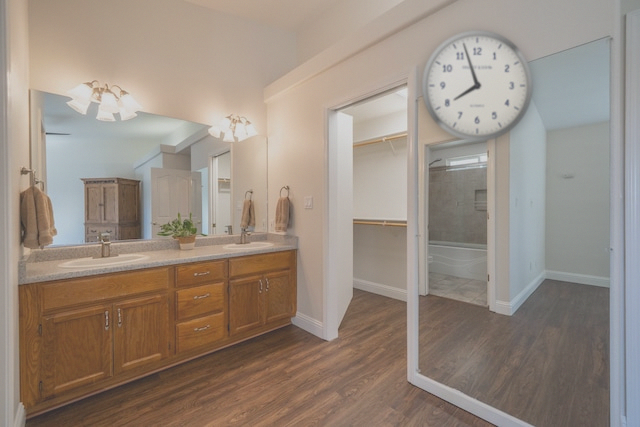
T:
**7:57**
